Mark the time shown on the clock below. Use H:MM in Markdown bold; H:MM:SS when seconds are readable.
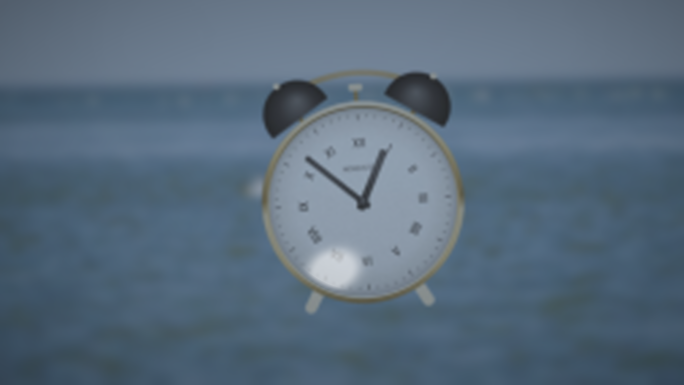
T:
**12:52**
